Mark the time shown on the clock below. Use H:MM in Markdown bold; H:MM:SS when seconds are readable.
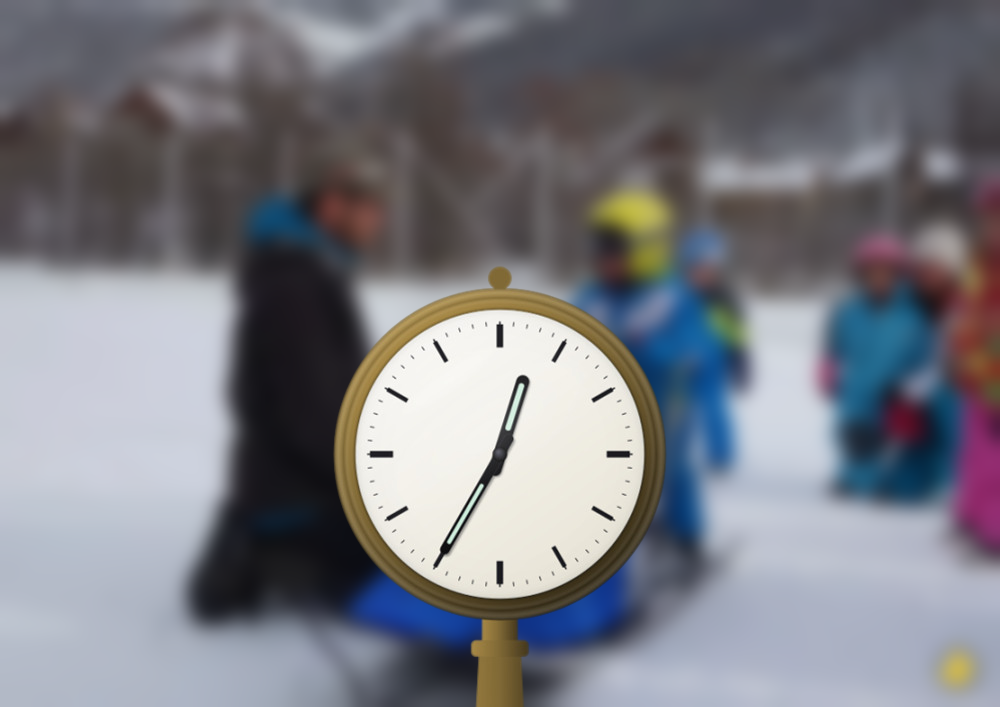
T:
**12:35**
